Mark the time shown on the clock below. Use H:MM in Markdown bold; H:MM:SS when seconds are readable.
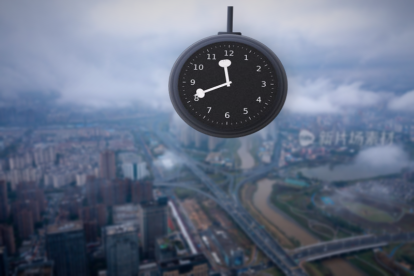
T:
**11:41**
